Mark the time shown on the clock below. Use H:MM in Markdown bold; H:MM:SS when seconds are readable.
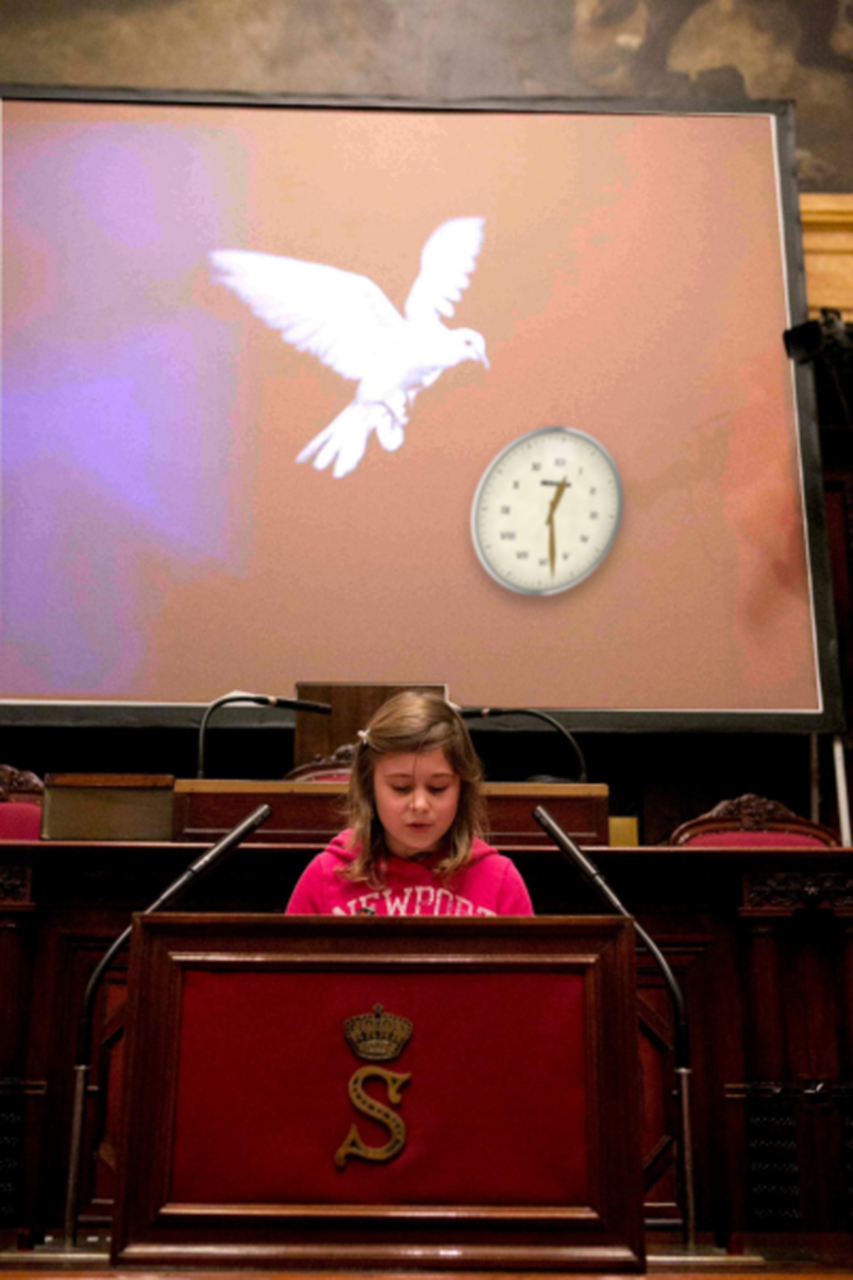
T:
**12:28**
